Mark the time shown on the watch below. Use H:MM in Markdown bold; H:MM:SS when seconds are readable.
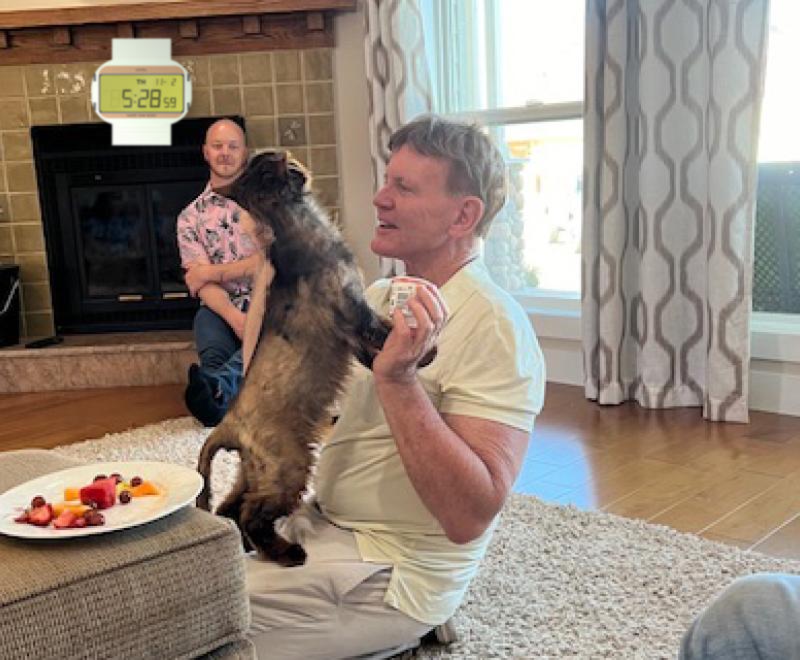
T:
**5:28**
